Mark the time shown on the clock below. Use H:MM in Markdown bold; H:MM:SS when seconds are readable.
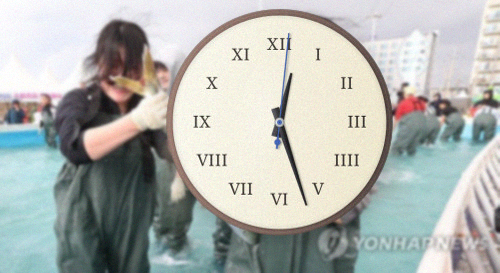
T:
**12:27:01**
